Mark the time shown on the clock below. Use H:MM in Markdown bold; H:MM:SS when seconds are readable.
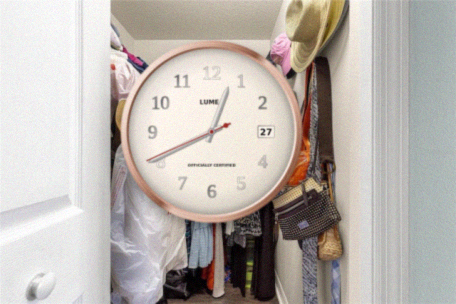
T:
**12:40:41**
